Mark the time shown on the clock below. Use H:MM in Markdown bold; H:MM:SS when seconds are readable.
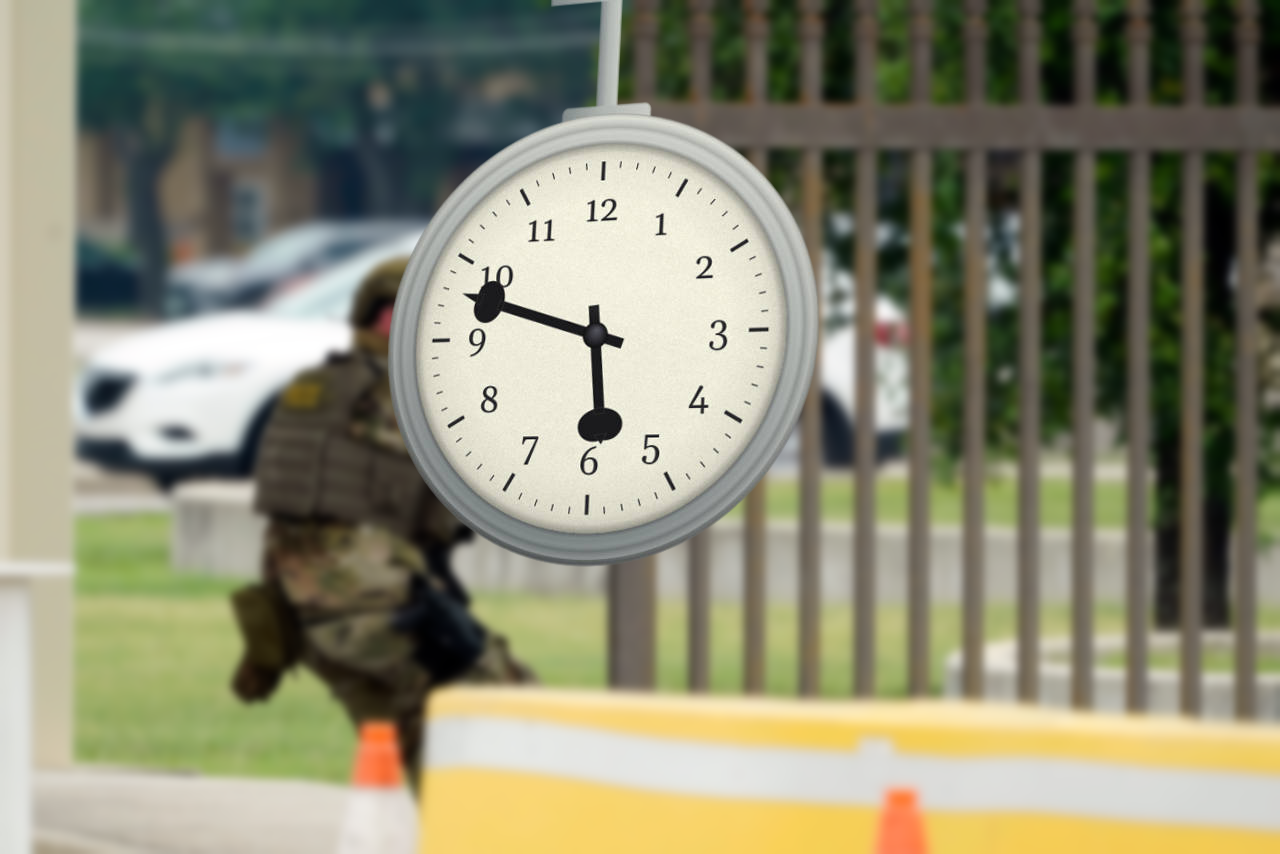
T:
**5:48**
